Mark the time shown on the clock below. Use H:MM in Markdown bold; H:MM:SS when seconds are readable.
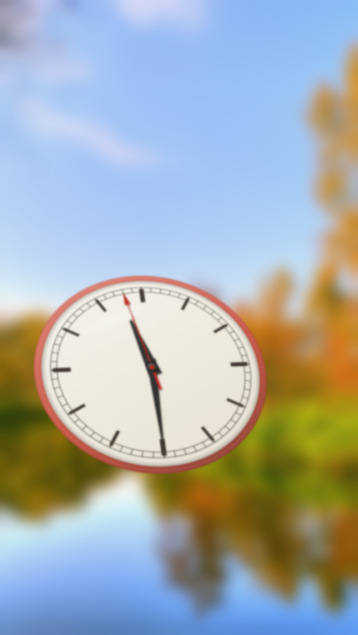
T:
**11:29:58**
